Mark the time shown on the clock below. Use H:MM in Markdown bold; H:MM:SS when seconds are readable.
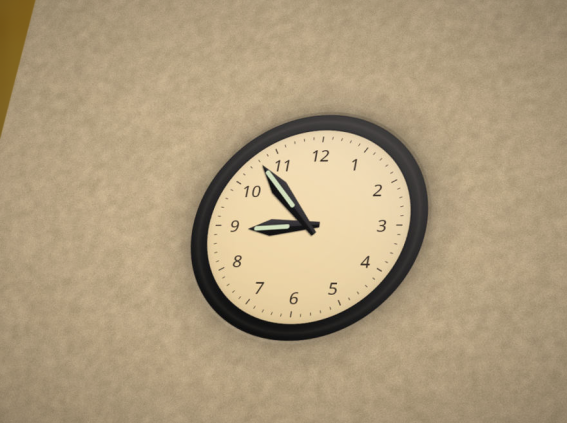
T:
**8:53**
